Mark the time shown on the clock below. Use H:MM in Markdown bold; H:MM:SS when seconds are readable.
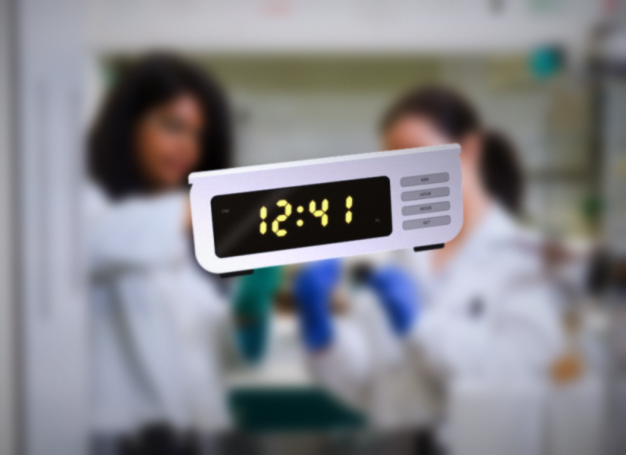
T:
**12:41**
